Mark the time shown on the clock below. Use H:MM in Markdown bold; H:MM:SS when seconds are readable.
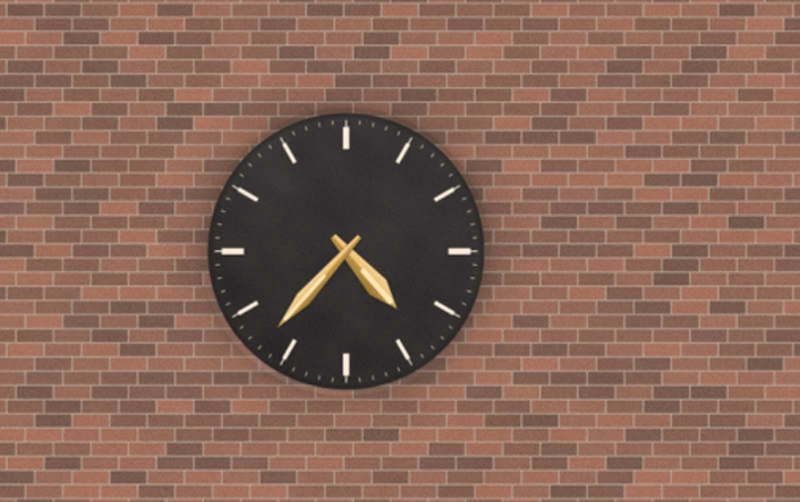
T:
**4:37**
